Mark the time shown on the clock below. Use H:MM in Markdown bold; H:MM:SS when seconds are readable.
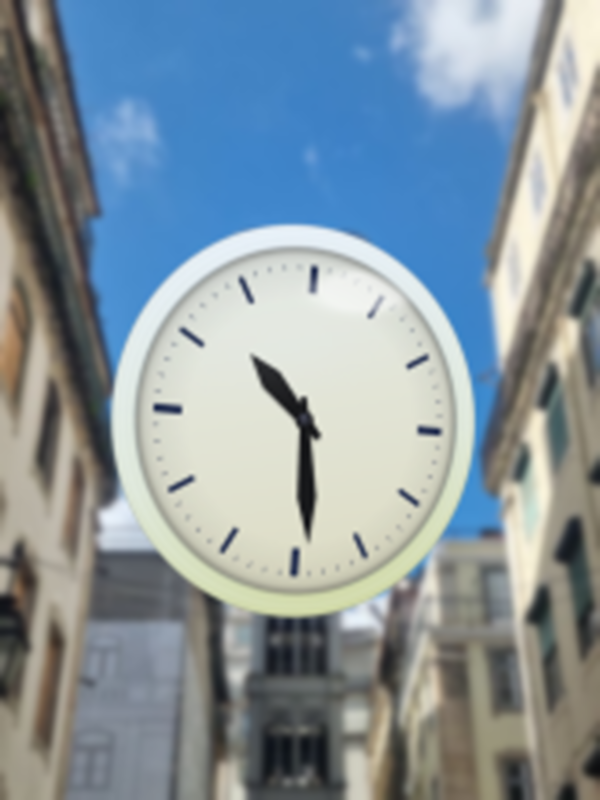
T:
**10:29**
